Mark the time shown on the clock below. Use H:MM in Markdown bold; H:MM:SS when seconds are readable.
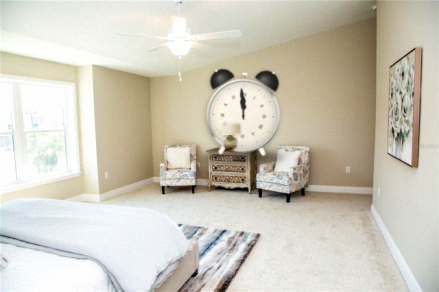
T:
**11:59**
